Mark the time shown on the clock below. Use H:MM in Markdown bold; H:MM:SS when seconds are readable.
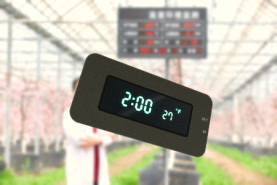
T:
**2:00**
